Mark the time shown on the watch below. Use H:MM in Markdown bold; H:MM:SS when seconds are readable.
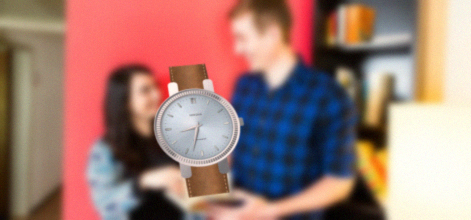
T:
**8:33**
